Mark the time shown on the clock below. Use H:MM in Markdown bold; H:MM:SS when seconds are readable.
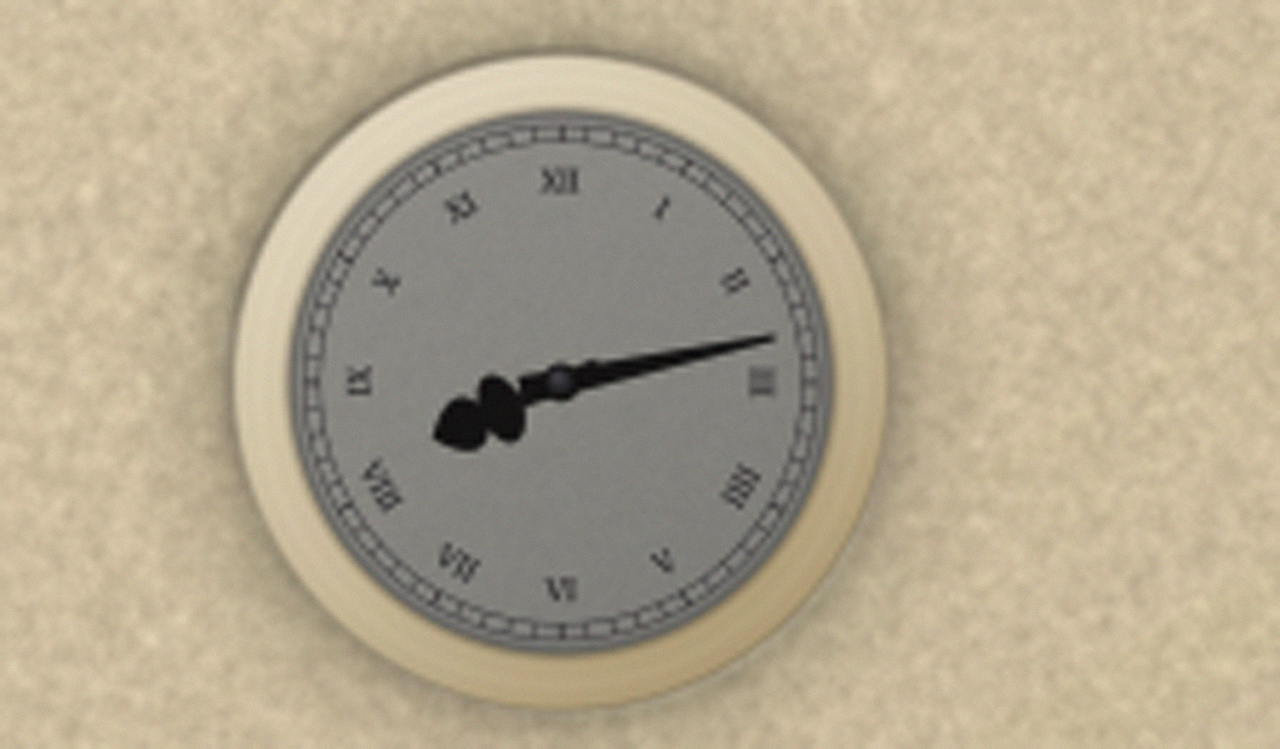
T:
**8:13**
